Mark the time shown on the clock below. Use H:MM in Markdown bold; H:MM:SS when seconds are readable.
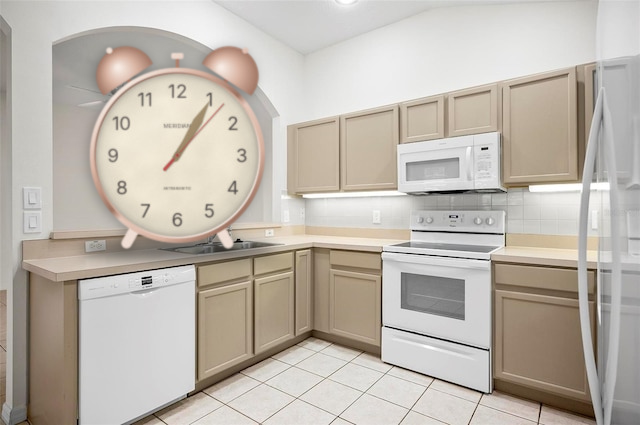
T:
**1:05:07**
